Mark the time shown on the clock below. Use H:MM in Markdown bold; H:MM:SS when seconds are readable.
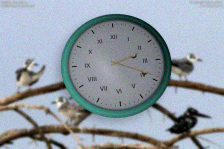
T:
**2:19**
